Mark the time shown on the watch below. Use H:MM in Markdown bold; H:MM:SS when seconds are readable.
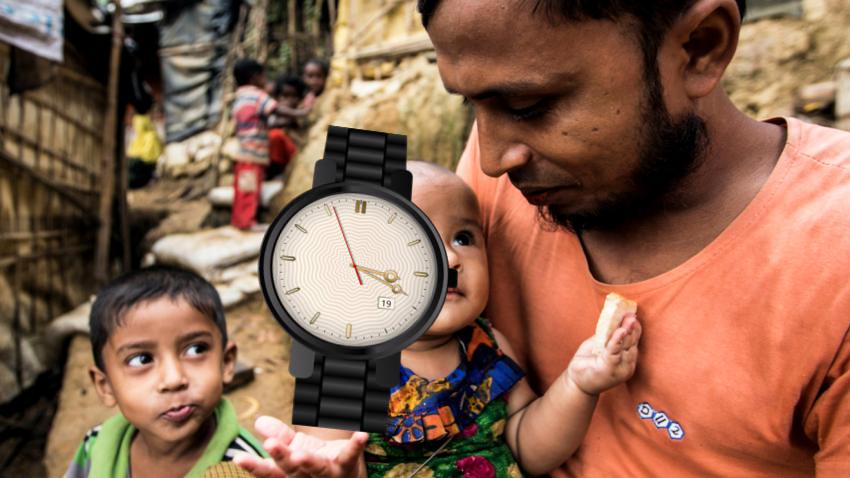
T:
**3:18:56**
